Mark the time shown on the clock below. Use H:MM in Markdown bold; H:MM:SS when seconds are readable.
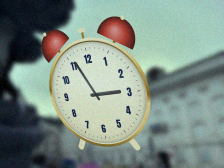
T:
**2:56**
